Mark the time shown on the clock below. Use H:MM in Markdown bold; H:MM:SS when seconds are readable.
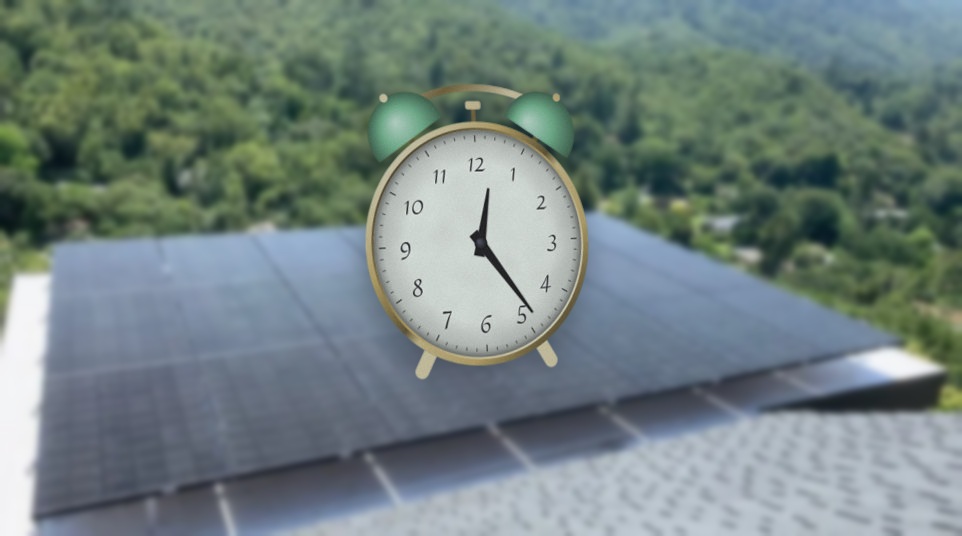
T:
**12:24**
